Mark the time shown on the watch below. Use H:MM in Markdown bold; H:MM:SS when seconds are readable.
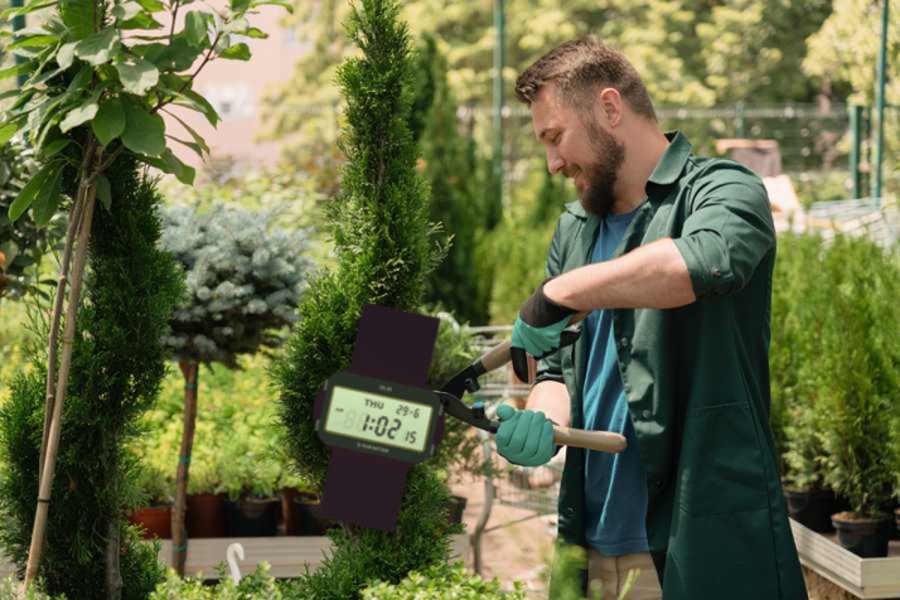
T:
**1:02:15**
